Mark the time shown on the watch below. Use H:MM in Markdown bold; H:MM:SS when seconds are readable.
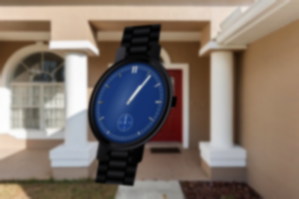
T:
**1:06**
